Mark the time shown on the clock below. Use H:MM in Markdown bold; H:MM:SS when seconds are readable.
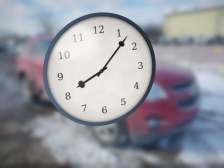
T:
**8:07**
